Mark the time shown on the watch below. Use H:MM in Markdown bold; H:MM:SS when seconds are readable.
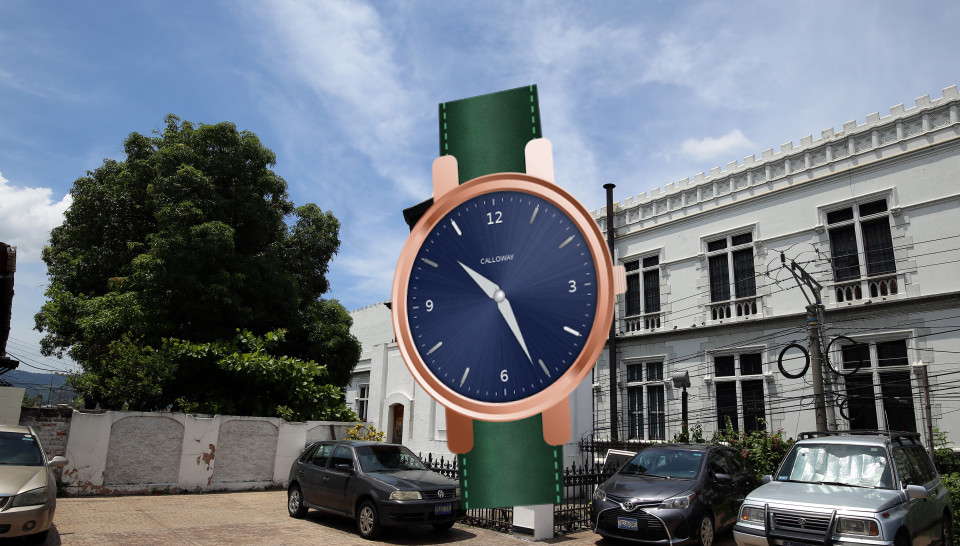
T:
**10:26**
